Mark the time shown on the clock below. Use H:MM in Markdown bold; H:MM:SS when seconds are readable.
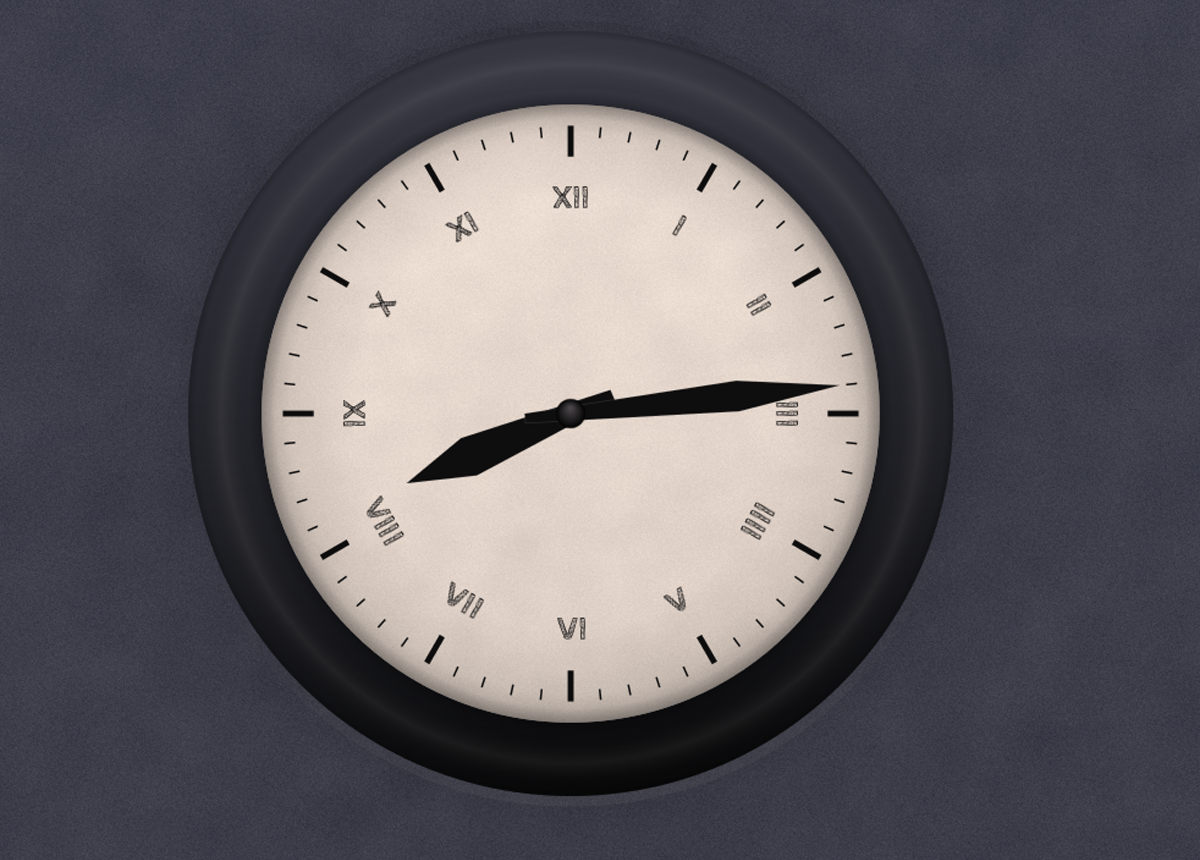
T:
**8:14**
